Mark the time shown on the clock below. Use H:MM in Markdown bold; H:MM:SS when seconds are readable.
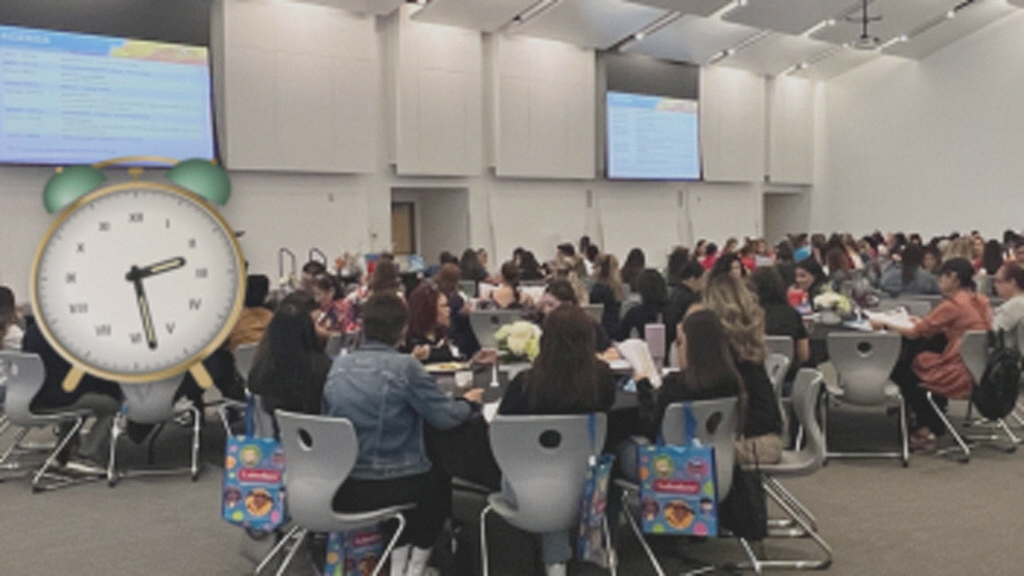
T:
**2:28**
